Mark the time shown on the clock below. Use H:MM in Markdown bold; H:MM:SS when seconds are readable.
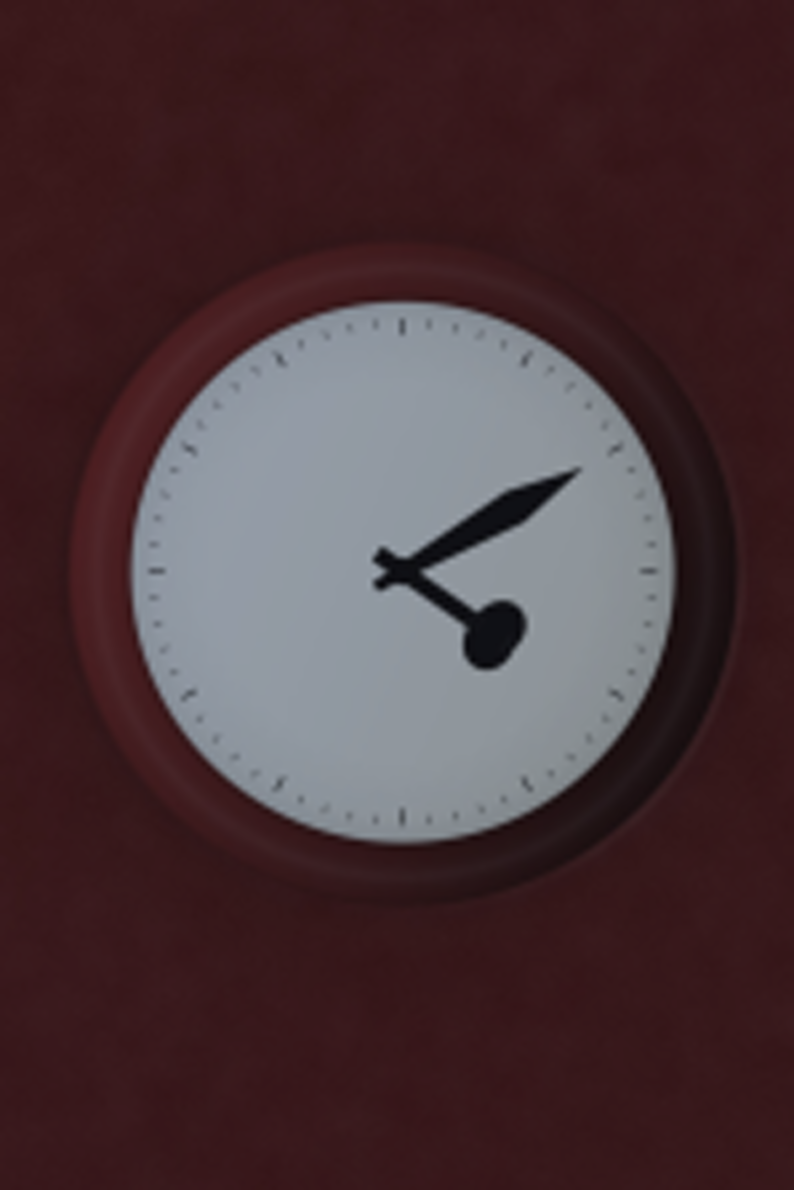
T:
**4:10**
